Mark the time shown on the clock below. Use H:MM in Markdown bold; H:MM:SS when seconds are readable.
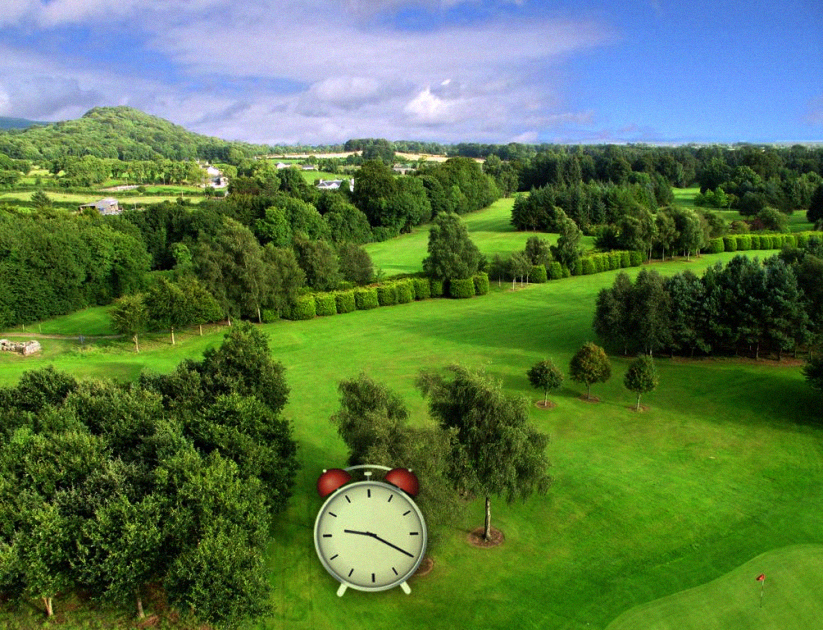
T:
**9:20**
